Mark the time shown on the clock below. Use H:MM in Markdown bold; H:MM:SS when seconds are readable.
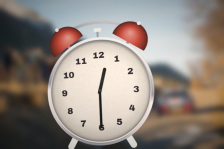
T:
**12:30**
